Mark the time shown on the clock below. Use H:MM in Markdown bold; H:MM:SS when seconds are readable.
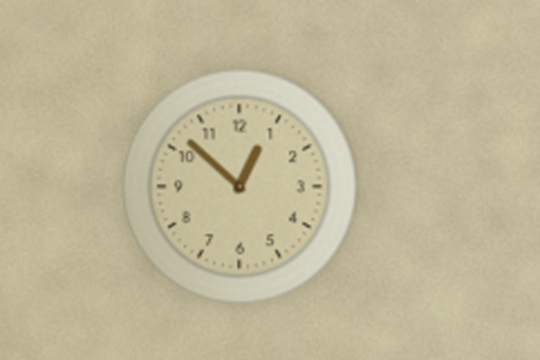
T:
**12:52**
